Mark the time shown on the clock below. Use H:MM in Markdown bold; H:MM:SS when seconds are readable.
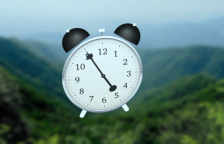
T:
**4:55**
